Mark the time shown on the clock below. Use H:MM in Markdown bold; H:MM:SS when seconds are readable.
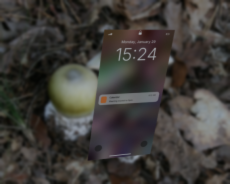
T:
**15:24**
